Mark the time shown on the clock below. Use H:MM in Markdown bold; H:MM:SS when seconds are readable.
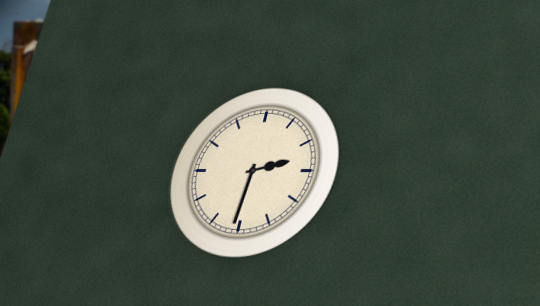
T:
**2:31**
